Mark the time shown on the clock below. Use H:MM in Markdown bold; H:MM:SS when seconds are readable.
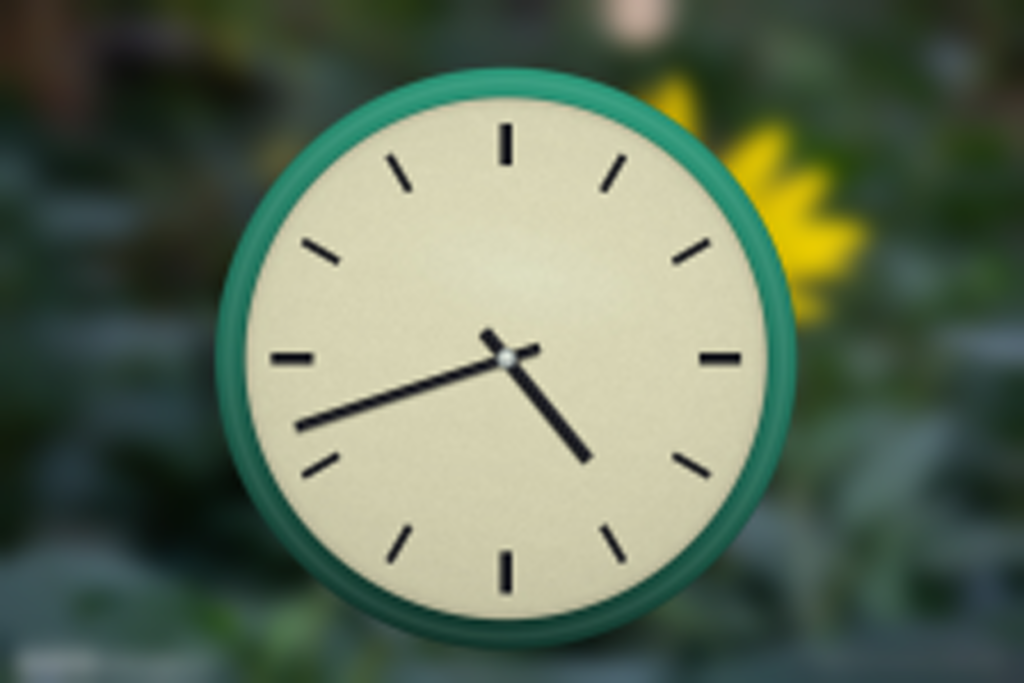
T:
**4:42**
